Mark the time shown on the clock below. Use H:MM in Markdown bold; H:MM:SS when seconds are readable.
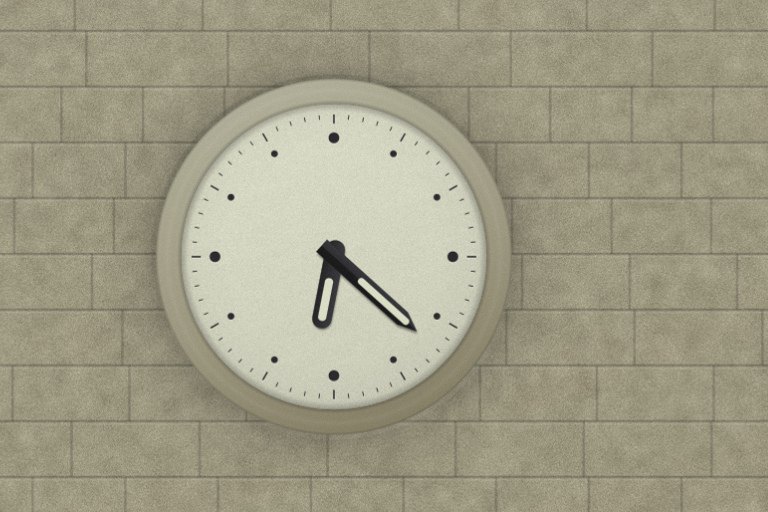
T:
**6:22**
